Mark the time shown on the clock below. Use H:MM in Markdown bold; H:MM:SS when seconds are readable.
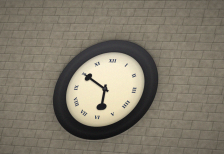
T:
**5:50**
